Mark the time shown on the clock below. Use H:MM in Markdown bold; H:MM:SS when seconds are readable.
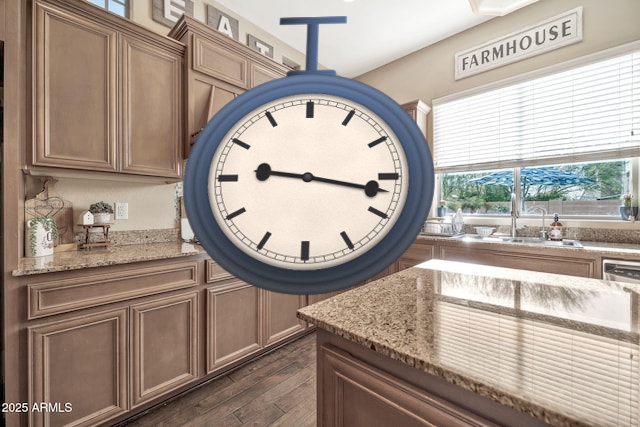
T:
**9:17**
